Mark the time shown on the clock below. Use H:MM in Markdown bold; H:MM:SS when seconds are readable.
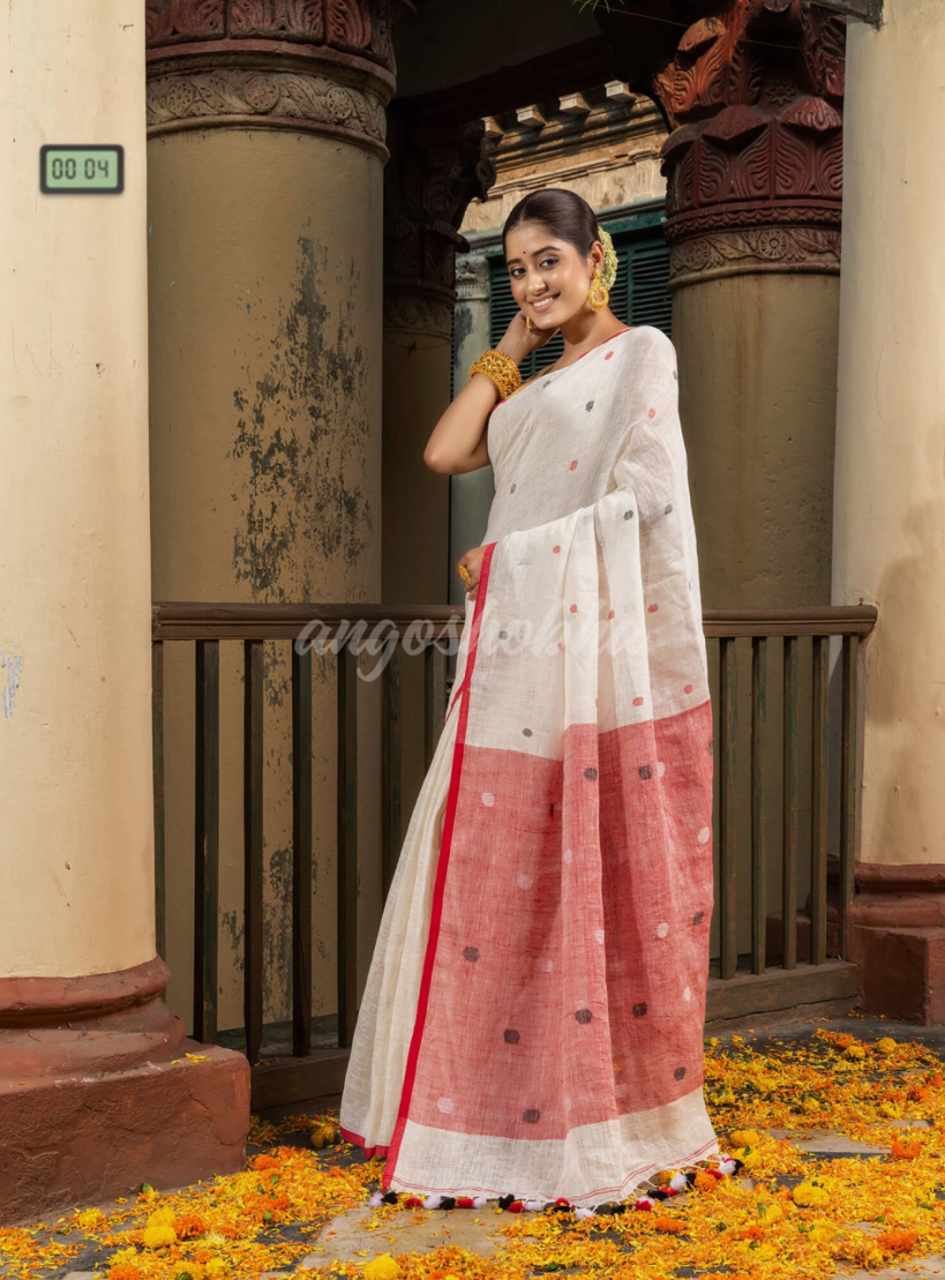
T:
**0:04**
